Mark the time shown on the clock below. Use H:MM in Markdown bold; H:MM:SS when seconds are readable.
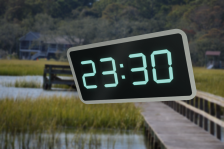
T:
**23:30**
